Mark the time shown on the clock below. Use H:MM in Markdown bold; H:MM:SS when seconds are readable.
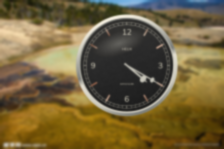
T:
**4:20**
